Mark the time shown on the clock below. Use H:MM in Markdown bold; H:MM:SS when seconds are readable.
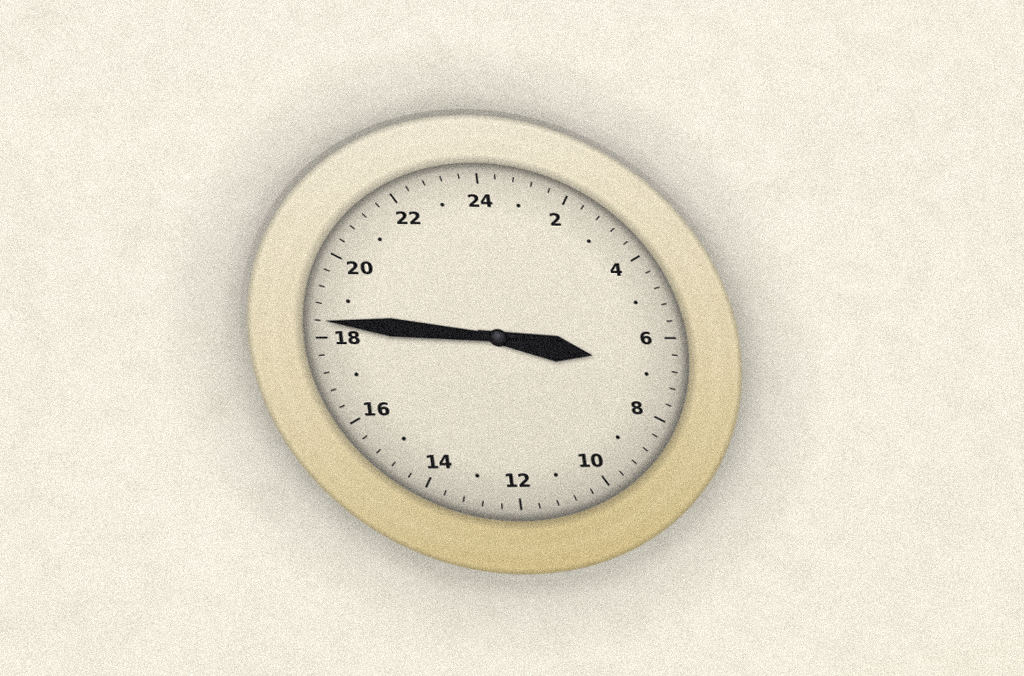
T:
**6:46**
